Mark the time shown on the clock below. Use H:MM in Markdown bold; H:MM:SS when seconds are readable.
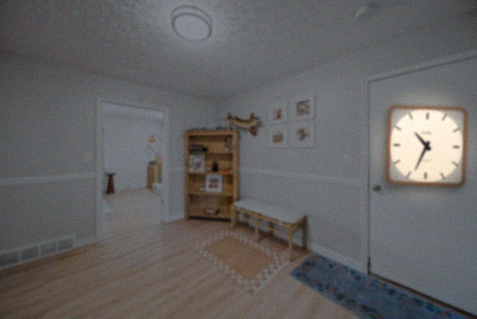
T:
**10:34**
